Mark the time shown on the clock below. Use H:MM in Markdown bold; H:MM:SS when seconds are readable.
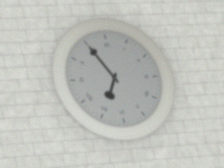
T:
**6:55**
